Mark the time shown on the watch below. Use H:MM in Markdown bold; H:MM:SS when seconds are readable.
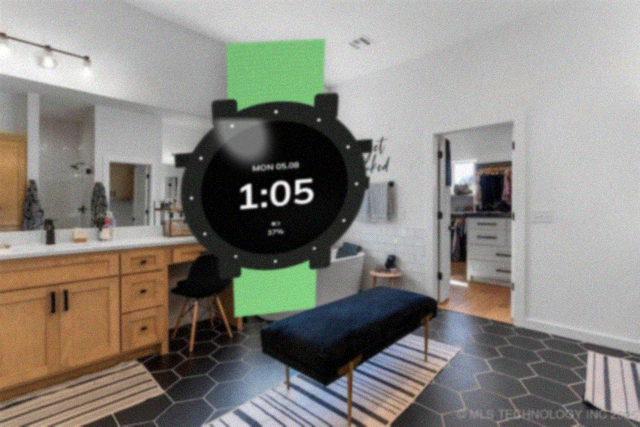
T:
**1:05**
